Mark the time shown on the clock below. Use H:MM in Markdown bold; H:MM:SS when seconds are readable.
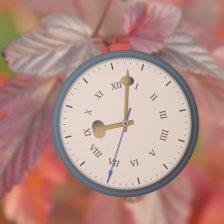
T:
**9:02:35**
